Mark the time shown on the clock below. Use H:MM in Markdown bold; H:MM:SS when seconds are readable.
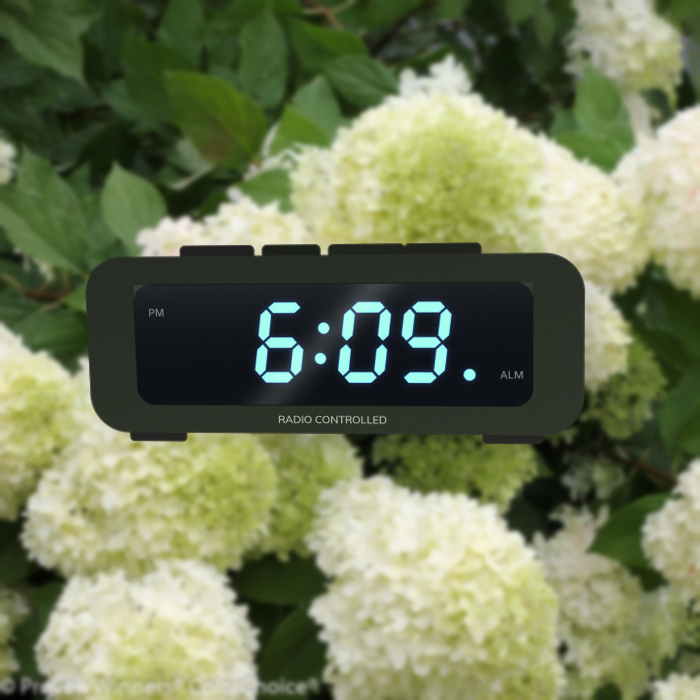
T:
**6:09**
